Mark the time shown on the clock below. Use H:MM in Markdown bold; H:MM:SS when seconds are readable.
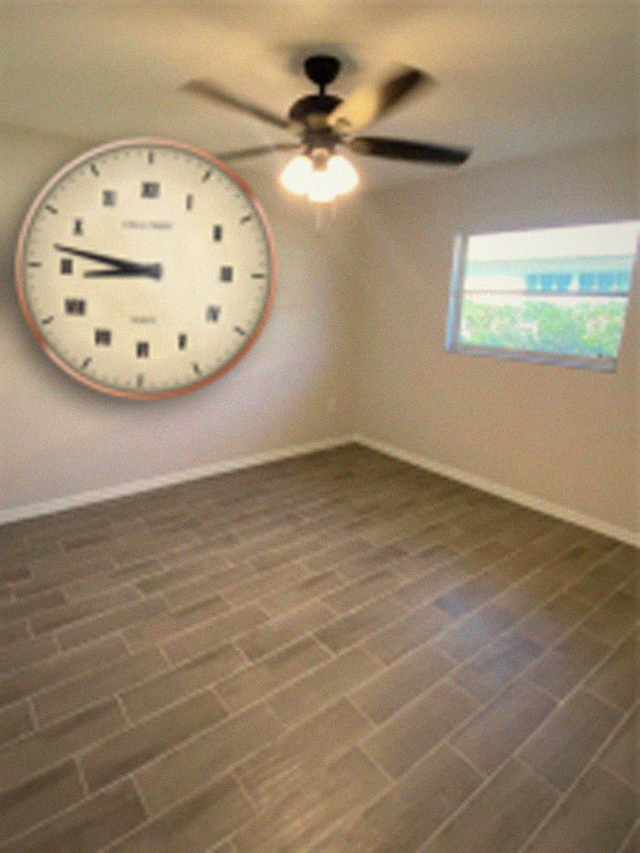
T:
**8:47**
